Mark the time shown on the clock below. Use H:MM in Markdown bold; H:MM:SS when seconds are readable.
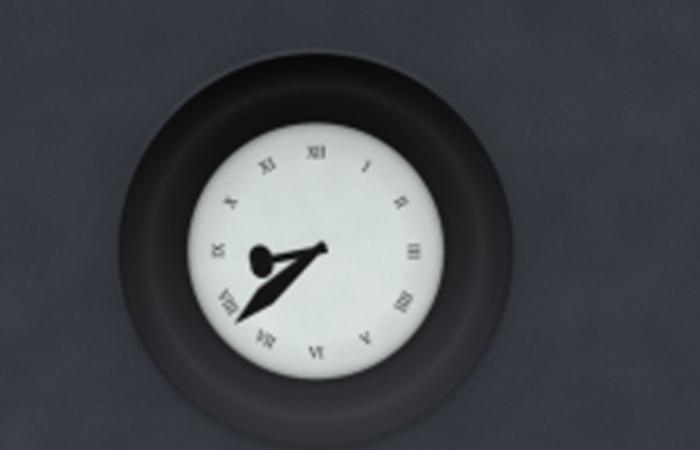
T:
**8:38**
